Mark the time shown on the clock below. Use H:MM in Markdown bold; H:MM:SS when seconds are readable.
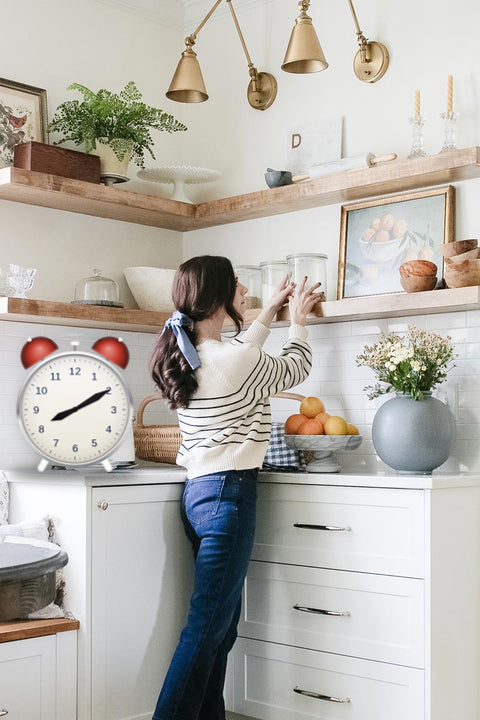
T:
**8:10**
